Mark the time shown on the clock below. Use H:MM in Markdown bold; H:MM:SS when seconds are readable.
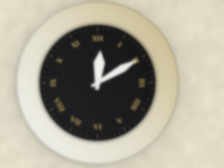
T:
**12:10**
